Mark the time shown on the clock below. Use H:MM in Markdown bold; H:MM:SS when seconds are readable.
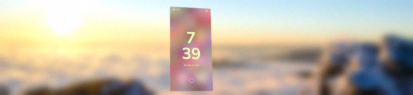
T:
**7:39**
